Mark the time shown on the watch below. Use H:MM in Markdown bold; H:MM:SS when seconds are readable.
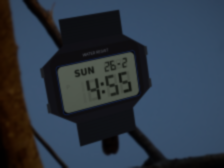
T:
**4:55**
